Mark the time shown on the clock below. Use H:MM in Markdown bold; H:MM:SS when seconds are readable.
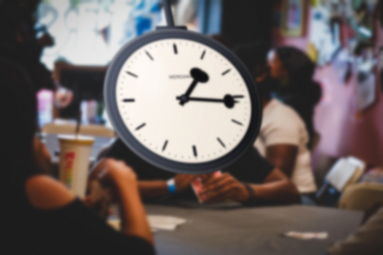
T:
**1:16**
